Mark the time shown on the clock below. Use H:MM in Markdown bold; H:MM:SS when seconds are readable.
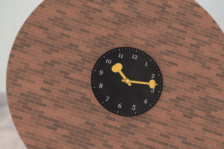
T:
**10:13**
